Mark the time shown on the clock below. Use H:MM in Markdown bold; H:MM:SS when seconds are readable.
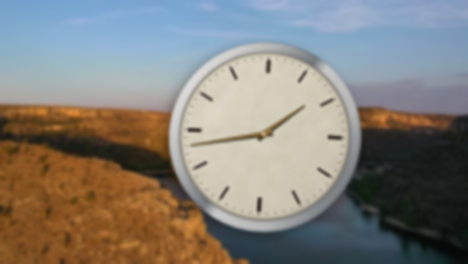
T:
**1:43**
